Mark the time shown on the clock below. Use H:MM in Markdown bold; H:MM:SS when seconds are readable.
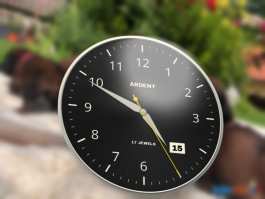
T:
**4:49:25**
